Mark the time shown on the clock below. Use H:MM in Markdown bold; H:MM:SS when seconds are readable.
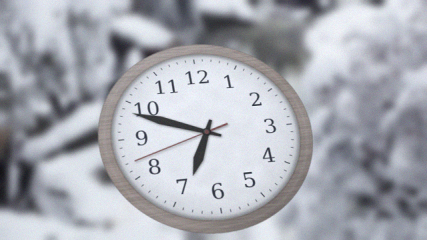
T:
**6:48:42**
